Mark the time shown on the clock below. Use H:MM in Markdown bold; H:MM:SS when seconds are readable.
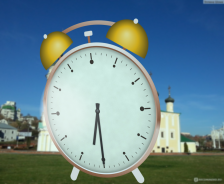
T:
**6:30**
